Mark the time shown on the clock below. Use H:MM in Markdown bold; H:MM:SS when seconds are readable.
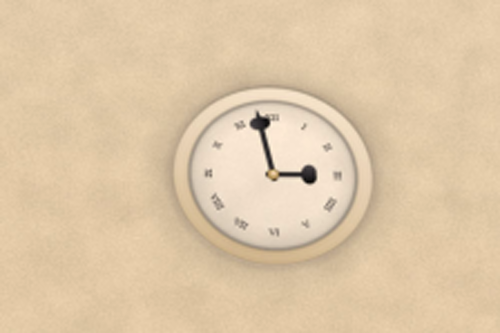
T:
**2:58**
